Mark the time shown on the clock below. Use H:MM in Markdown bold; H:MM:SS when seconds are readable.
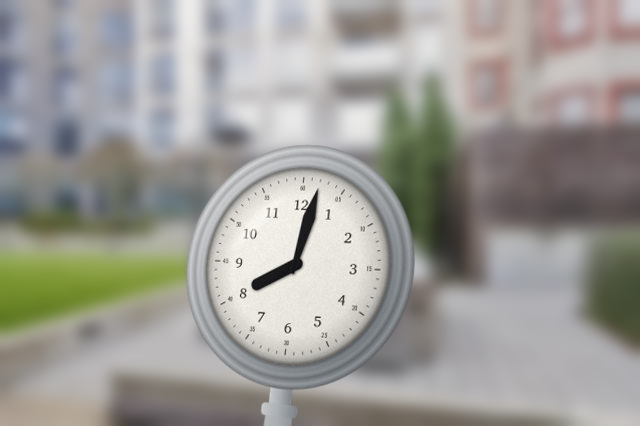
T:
**8:02**
